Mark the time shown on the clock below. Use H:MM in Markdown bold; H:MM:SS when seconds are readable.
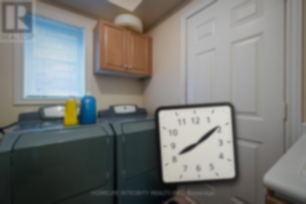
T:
**8:09**
